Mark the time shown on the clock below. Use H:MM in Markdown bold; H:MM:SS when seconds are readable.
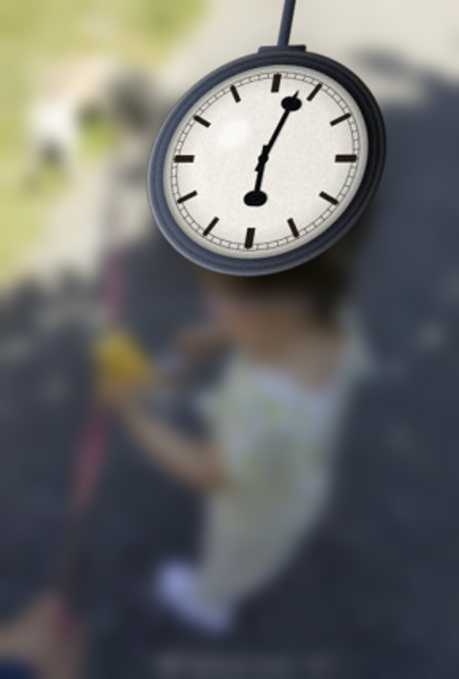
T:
**6:03**
